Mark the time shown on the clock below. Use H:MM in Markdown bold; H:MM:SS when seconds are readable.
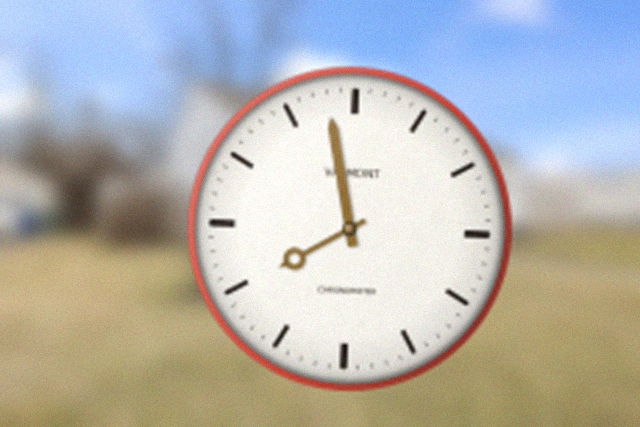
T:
**7:58**
